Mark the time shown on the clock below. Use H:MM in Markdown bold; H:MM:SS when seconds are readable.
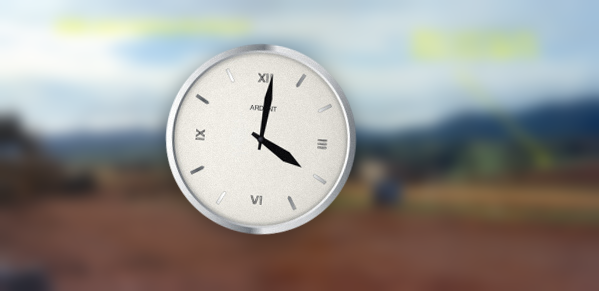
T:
**4:01**
